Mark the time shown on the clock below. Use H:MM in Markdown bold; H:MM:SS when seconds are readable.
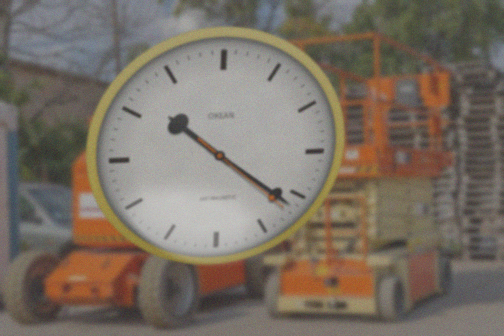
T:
**10:21:22**
